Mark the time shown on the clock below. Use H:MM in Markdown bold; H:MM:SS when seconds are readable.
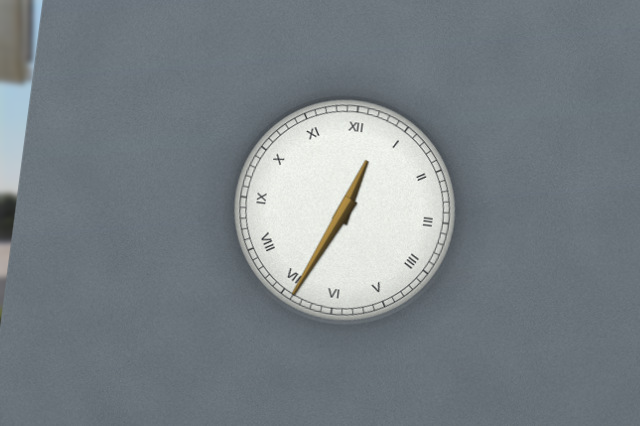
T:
**12:34**
